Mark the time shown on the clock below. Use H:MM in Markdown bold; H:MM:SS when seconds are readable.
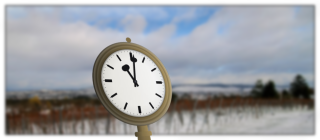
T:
**11:01**
